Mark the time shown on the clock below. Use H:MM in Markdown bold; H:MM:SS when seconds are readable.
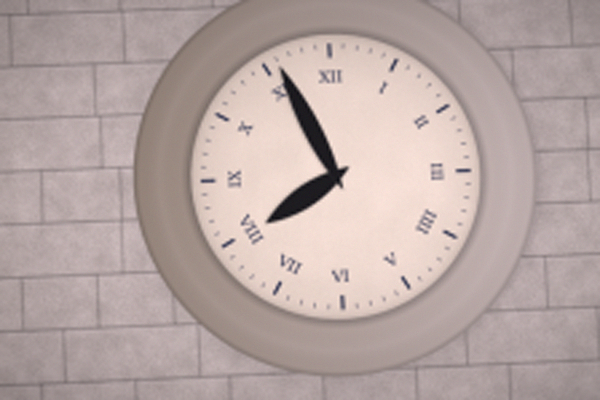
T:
**7:56**
